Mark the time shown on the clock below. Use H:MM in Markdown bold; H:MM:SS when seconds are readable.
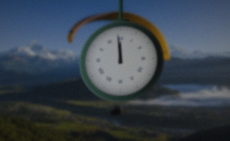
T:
**11:59**
